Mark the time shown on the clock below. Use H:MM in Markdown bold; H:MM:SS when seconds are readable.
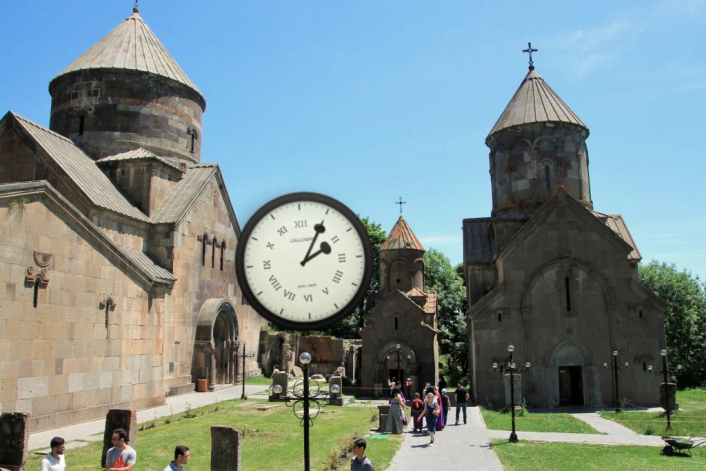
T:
**2:05**
